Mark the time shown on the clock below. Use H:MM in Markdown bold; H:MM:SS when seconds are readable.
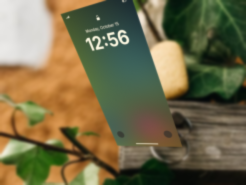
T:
**12:56**
